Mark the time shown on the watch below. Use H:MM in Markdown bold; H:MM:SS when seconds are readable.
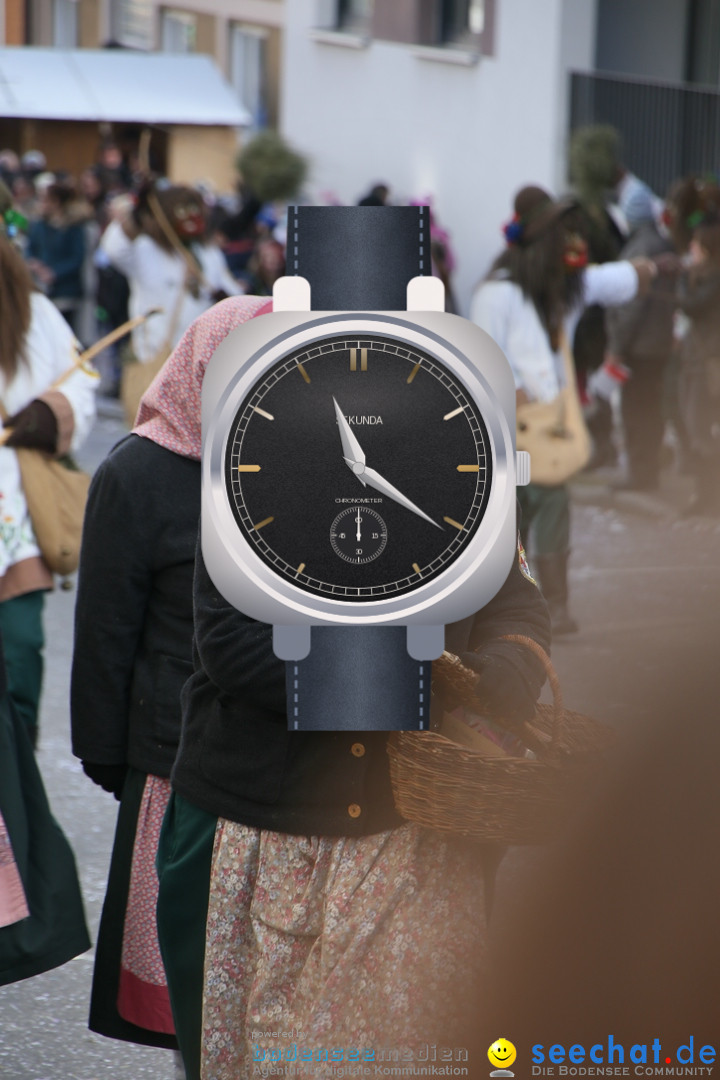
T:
**11:21**
